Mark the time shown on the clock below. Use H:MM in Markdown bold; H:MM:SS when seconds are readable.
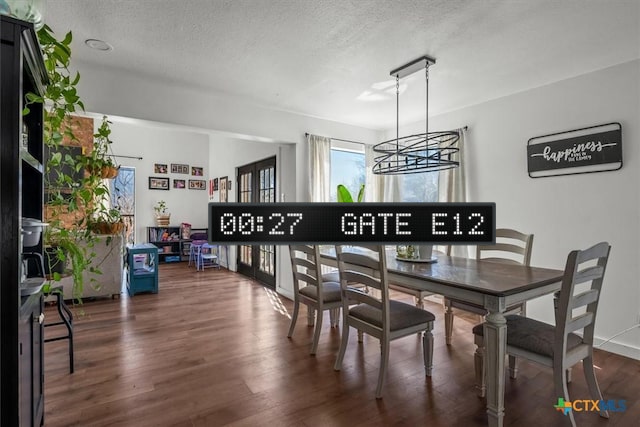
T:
**0:27**
